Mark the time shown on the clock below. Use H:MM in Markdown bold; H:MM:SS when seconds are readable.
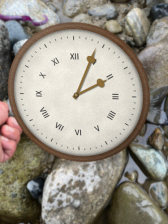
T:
**2:04**
